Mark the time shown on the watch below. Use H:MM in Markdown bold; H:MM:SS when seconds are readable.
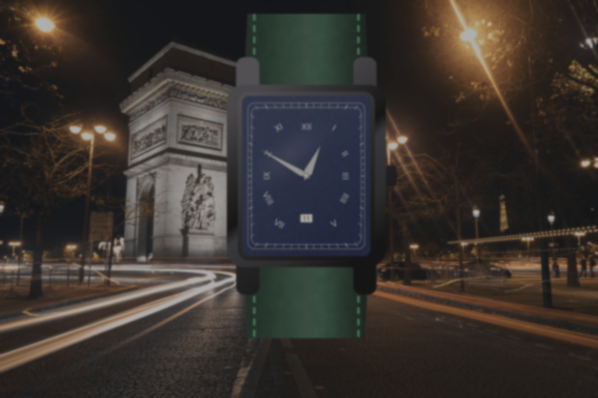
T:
**12:50**
